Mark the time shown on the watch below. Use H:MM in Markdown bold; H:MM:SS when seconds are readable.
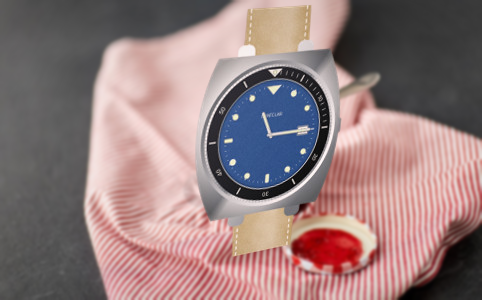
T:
**11:15**
